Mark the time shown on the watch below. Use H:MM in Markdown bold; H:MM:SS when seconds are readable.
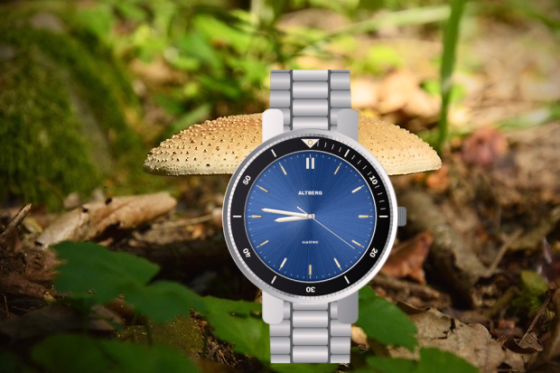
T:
**8:46:21**
